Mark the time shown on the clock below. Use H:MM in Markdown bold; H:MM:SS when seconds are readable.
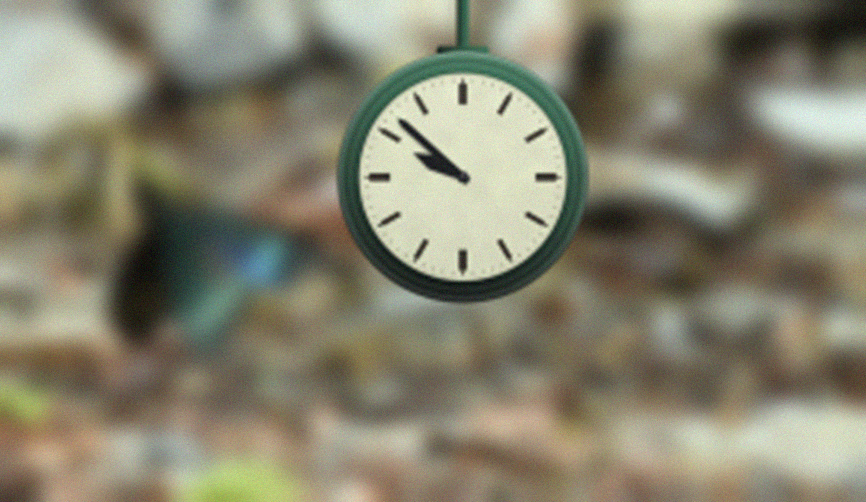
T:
**9:52**
